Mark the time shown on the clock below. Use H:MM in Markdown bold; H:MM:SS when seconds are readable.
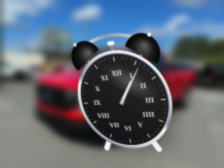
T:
**1:06**
